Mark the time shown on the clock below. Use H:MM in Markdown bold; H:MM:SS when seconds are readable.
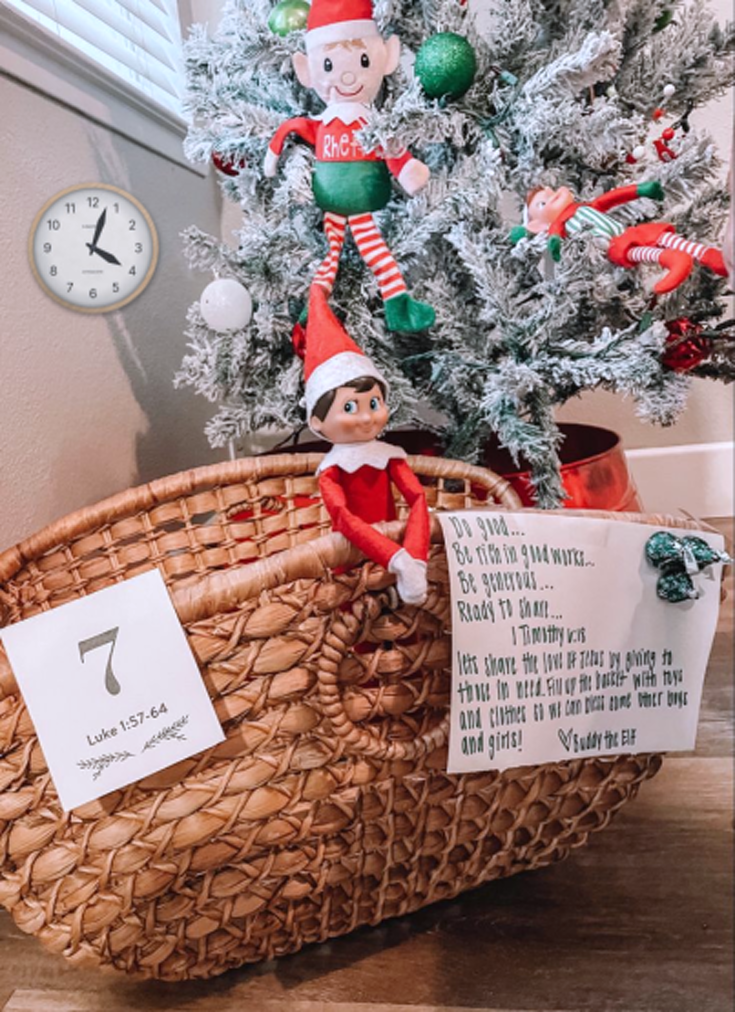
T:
**4:03**
